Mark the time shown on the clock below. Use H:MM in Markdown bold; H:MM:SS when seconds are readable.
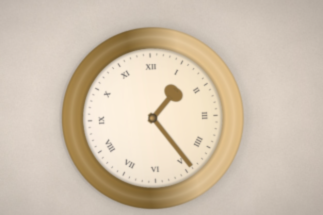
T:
**1:24**
